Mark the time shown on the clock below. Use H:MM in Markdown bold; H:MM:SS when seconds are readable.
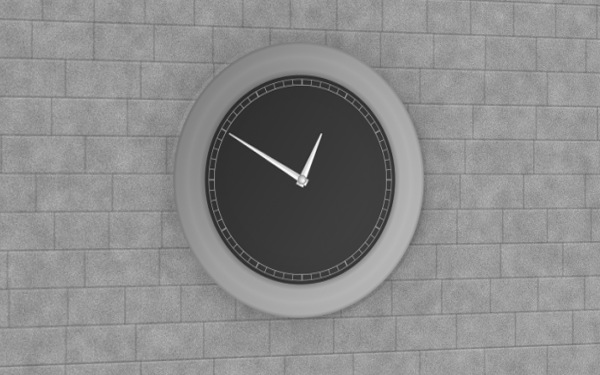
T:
**12:50**
